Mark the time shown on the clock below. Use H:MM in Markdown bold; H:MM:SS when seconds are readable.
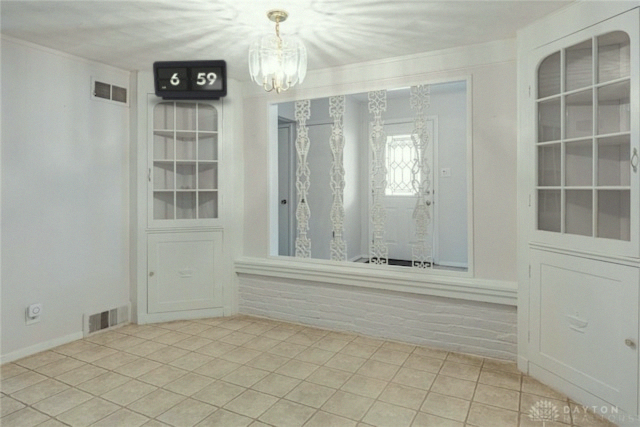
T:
**6:59**
